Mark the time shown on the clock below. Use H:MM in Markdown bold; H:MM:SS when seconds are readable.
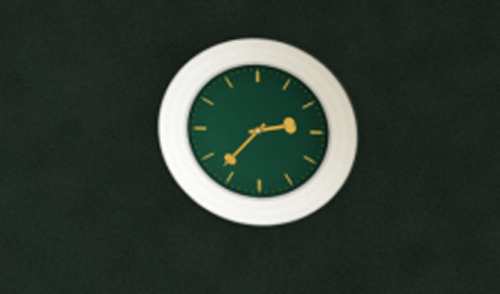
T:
**2:37**
